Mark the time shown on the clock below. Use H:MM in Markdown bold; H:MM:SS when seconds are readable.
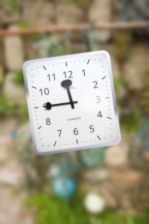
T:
**11:45**
